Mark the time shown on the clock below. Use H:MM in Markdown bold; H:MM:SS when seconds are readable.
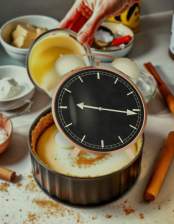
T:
**9:16**
